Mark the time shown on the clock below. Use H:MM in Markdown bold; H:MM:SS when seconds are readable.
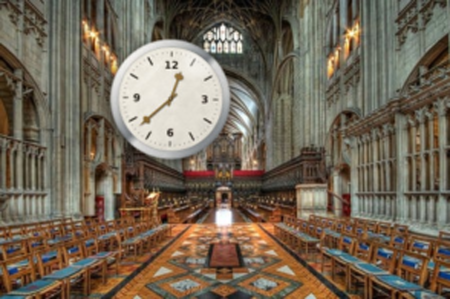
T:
**12:38**
